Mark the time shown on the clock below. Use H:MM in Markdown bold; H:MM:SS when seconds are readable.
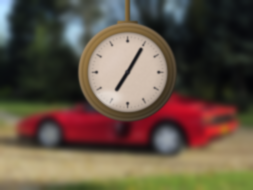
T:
**7:05**
